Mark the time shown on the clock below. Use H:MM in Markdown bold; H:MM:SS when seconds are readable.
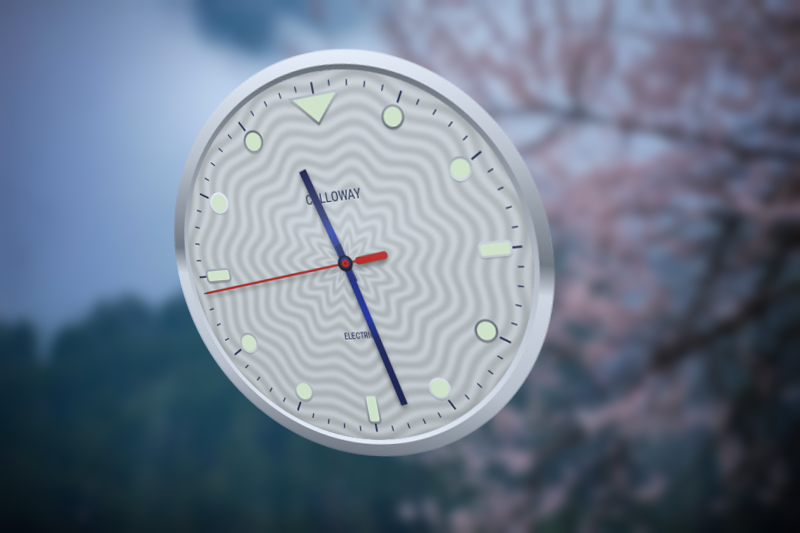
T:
**11:27:44**
